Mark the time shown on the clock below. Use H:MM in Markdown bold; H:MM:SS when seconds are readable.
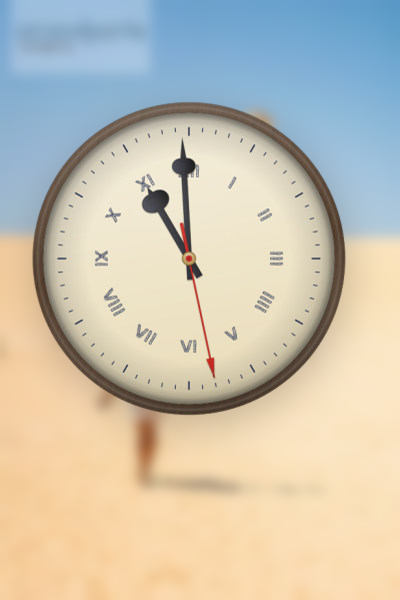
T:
**10:59:28**
